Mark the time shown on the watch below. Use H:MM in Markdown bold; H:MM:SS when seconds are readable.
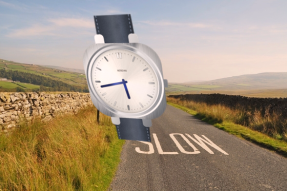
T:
**5:43**
